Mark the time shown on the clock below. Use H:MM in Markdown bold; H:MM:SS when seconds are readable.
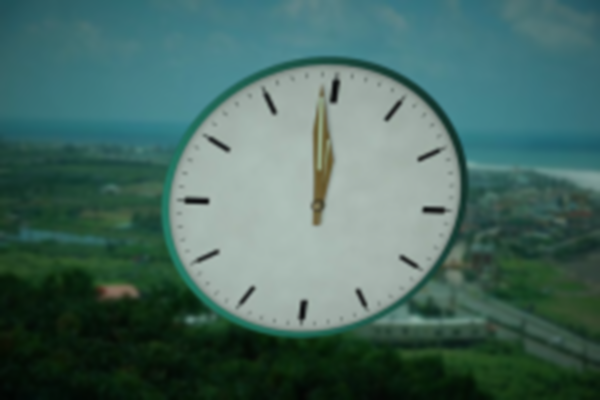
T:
**11:59**
